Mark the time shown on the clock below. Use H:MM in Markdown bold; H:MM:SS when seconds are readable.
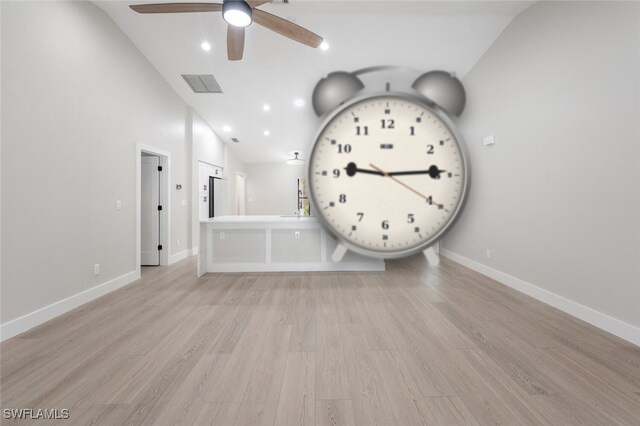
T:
**9:14:20**
